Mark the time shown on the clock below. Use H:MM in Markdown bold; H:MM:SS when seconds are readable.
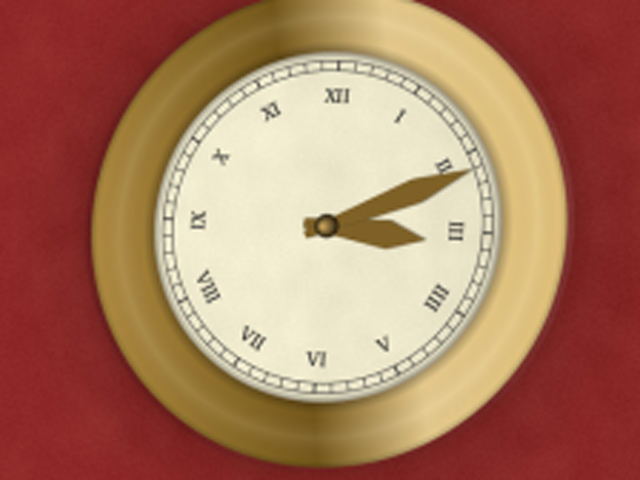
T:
**3:11**
